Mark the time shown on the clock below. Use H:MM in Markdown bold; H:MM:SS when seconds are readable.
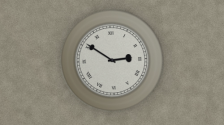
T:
**2:51**
